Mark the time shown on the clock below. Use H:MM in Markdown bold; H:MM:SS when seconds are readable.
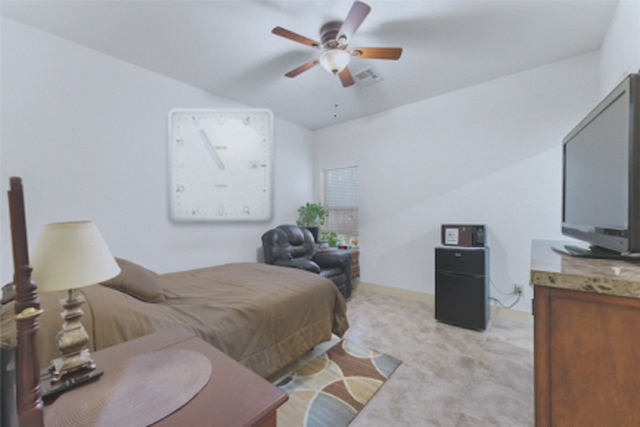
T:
**10:55**
